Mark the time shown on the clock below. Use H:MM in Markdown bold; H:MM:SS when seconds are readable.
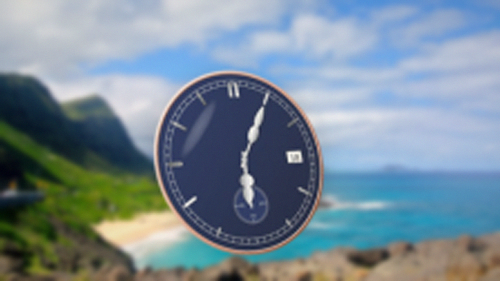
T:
**6:05**
